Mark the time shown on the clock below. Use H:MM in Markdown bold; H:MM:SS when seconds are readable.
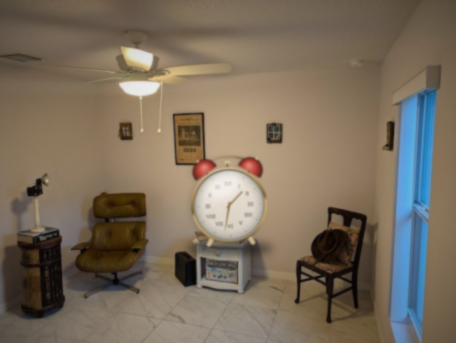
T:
**1:32**
